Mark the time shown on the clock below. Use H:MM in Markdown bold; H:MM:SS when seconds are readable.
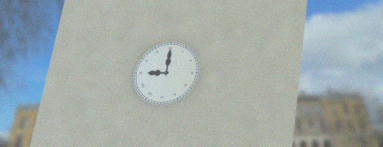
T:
**9:00**
